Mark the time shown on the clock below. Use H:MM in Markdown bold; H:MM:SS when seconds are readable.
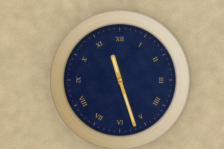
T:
**11:27**
